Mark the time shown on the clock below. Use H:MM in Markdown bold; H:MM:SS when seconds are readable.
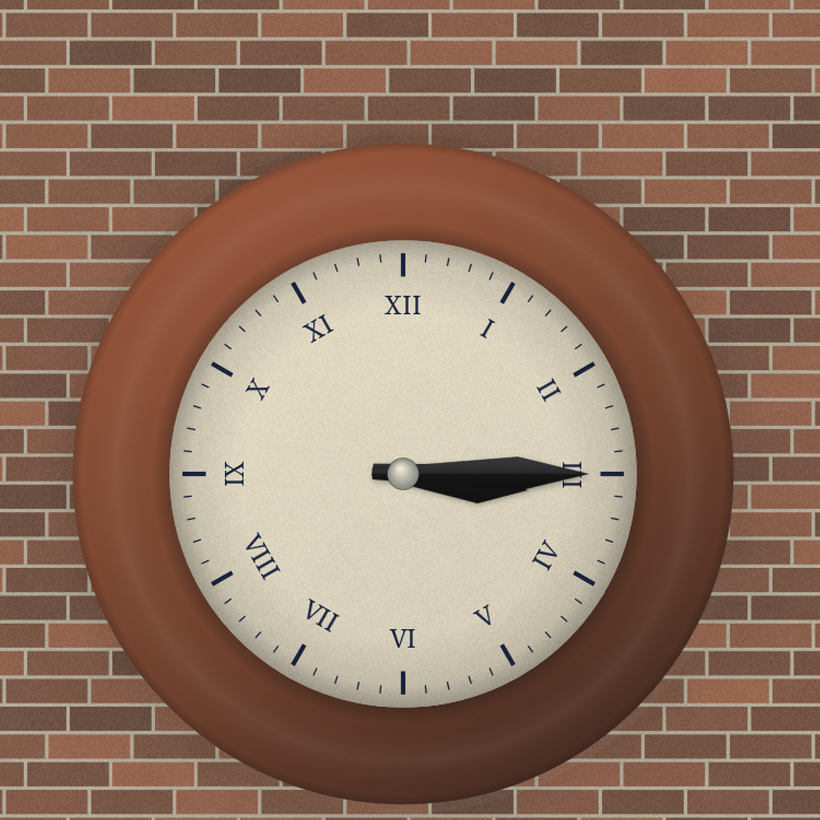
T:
**3:15**
